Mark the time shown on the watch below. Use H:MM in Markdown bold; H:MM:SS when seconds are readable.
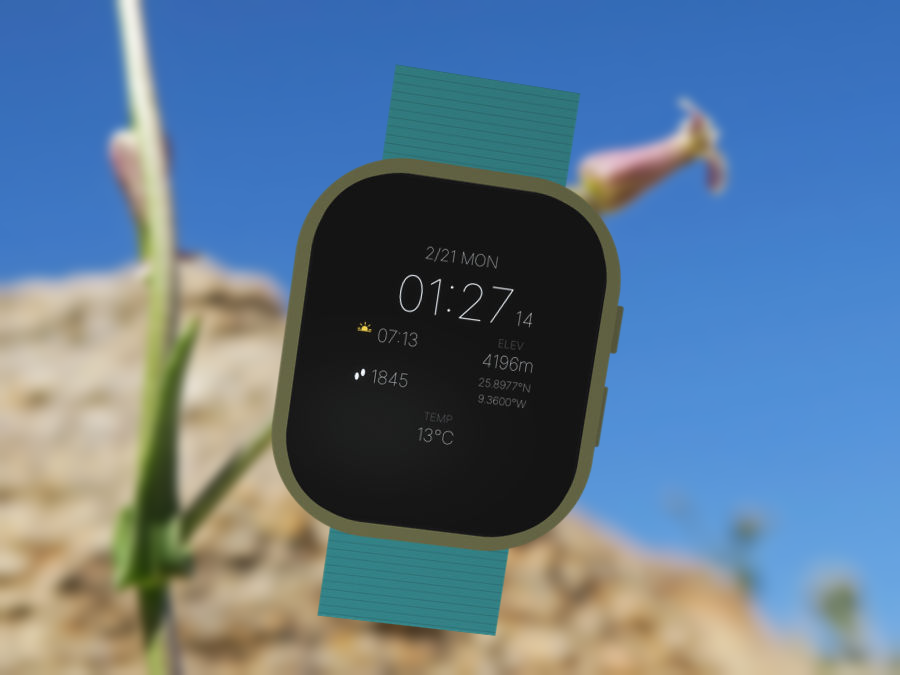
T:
**1:27:14**
